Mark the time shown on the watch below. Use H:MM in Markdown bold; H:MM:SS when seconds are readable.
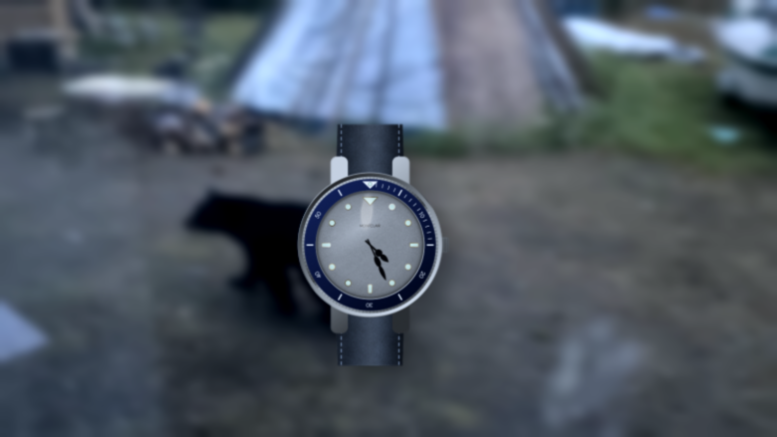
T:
**4:26**
